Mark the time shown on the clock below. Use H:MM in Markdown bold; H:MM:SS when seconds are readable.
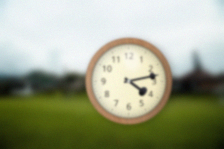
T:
**4:13**
